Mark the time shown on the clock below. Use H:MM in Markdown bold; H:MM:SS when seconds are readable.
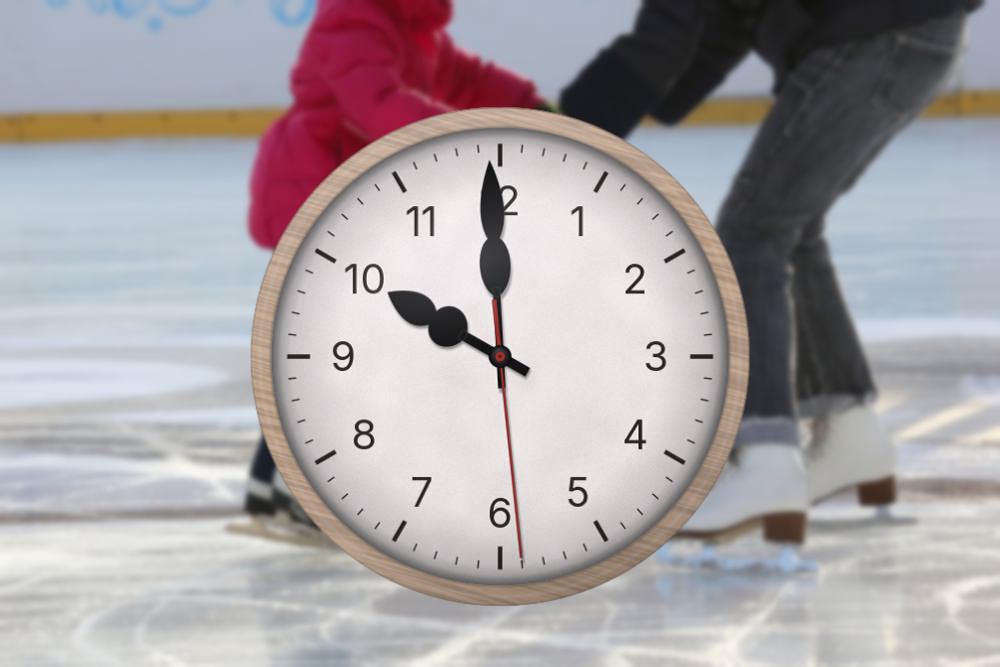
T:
**9:59:29**
